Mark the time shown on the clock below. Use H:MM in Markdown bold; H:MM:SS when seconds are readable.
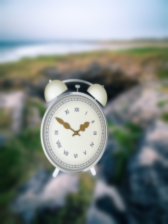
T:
**1:50**
